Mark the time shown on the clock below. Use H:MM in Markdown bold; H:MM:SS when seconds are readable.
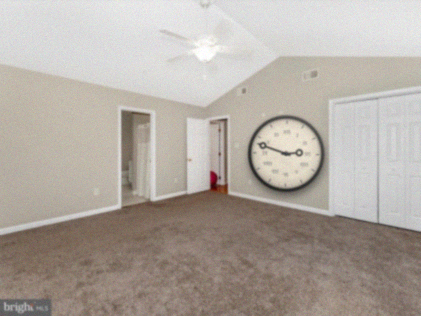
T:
**2:48**
